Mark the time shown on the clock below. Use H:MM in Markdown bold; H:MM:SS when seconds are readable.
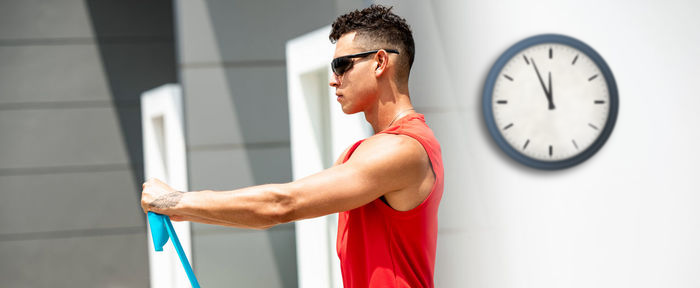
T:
**11:56**
